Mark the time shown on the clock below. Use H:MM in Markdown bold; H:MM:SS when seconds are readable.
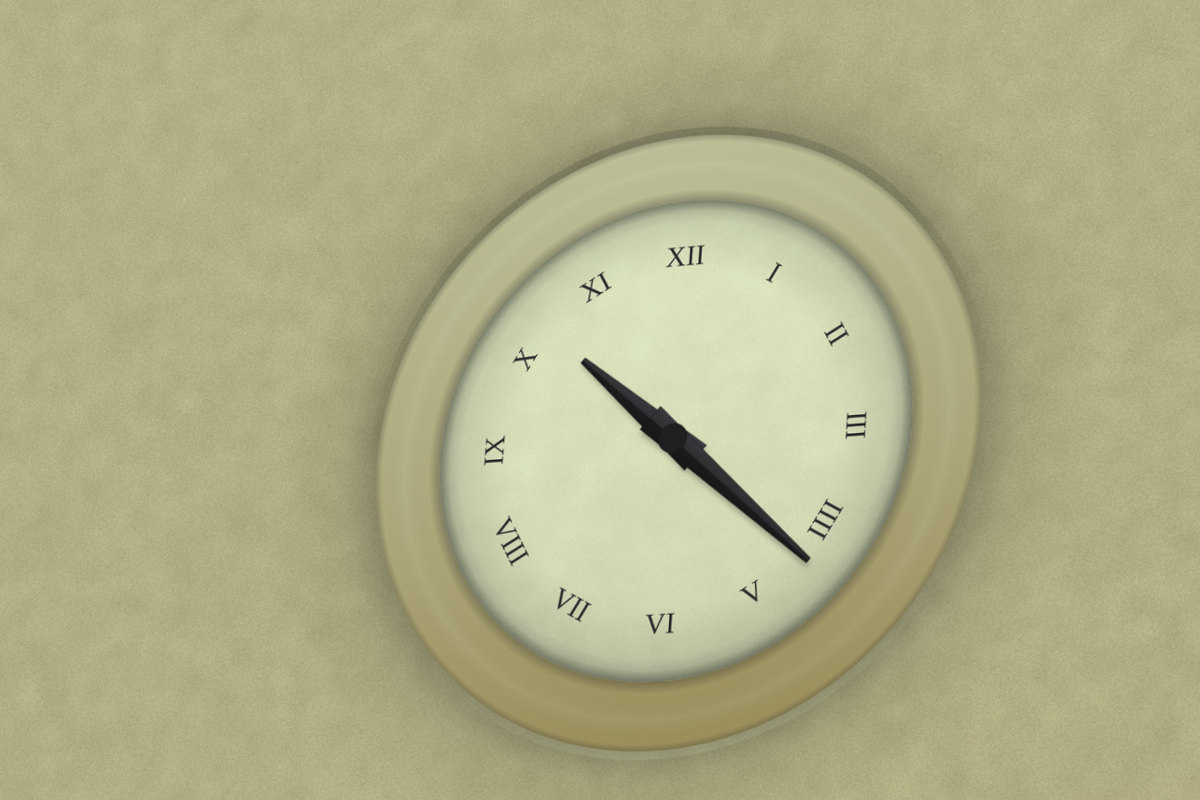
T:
**10:22**
